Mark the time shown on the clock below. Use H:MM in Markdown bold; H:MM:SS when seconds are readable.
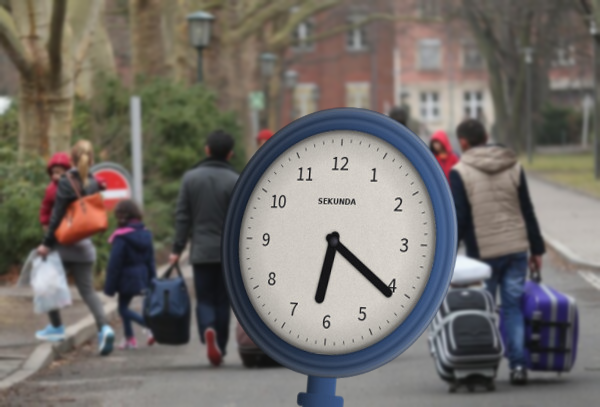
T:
**6:21**
